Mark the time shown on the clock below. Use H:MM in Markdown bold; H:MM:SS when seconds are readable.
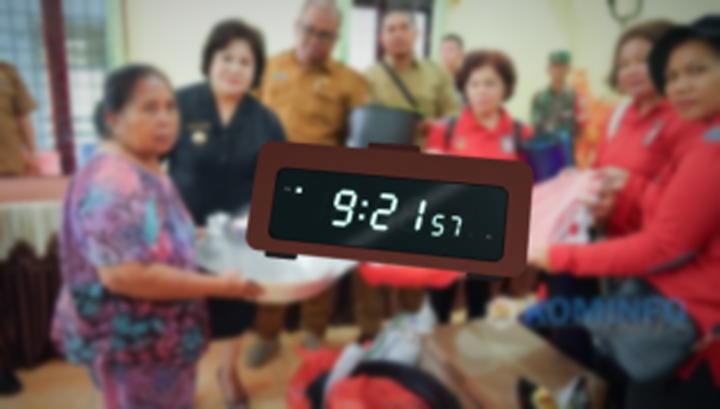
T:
**9:21:57**
